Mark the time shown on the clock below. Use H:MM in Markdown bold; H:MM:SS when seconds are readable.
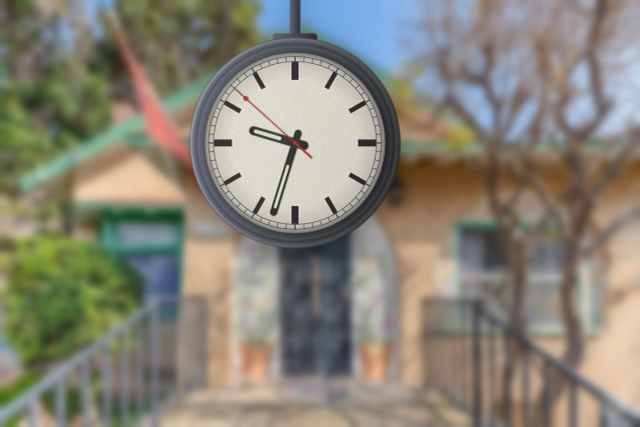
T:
**9:32:52**
